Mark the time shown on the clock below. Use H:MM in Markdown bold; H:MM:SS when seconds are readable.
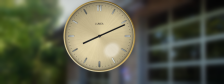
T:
**8:11**
